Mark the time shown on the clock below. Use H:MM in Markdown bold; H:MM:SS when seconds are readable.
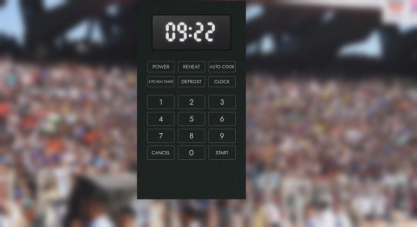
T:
**9:22**
